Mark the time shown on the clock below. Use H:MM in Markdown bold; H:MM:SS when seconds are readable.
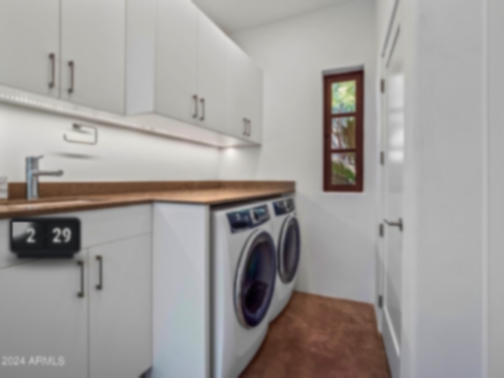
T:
**2:29**
